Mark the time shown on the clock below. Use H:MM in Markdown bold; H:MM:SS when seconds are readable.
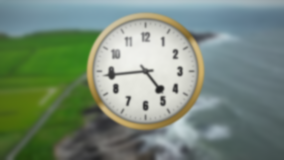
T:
**4:44**
